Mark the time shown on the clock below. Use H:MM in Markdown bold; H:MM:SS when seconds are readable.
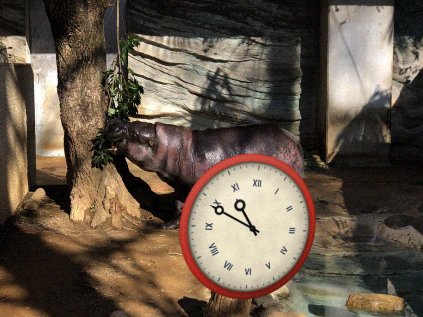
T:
**10:49**
